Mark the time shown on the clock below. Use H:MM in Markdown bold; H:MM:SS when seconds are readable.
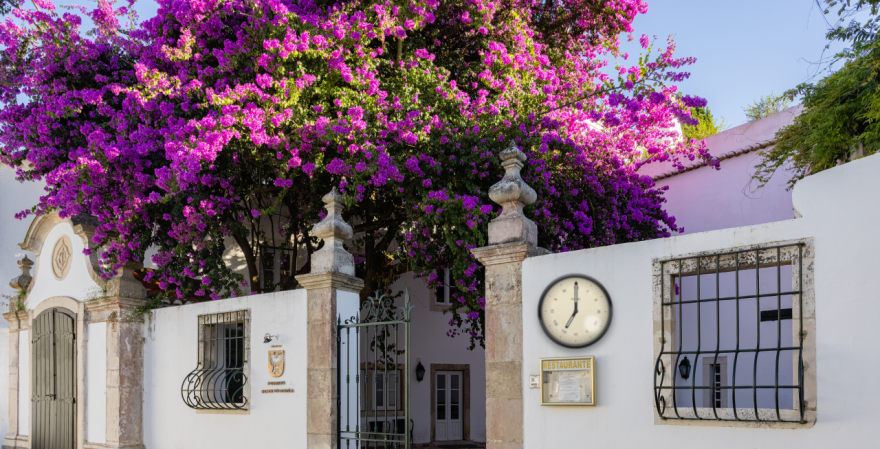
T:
**7:00**
